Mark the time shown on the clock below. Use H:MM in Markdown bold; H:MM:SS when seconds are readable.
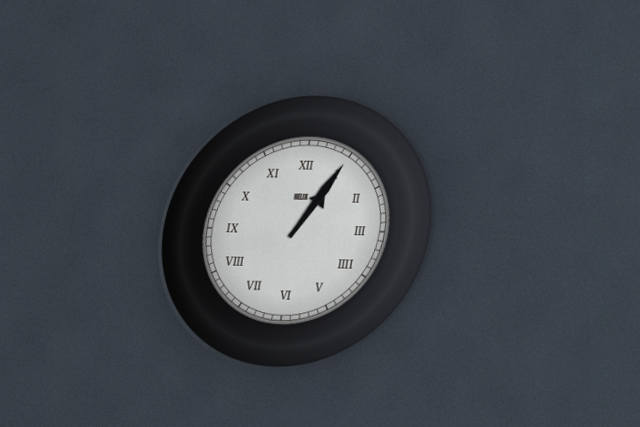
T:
**1:05**
